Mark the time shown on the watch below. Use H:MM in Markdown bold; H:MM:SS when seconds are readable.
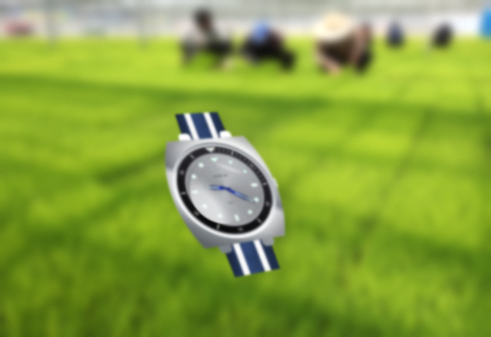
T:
**9:21**
